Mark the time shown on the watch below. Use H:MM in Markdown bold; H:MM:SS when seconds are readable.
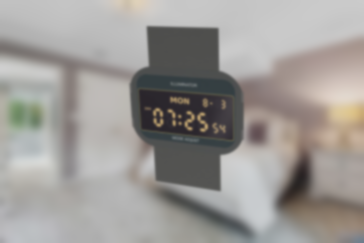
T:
**7:25**
